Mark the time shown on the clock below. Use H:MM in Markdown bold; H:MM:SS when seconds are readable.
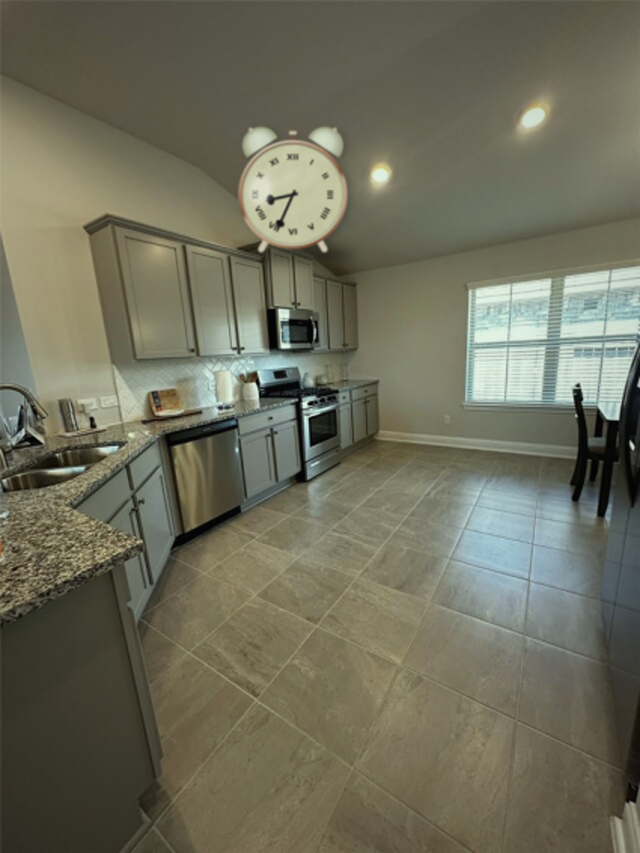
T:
**8:34**
